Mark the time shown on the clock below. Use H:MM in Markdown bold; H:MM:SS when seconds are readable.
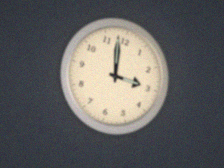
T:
**2:58**
